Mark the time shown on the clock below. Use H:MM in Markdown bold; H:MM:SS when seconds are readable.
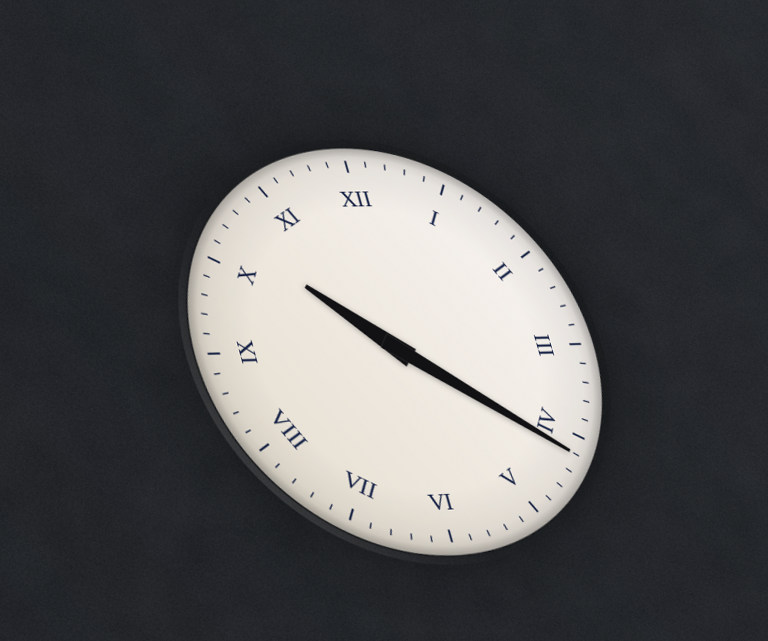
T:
**10:21**
